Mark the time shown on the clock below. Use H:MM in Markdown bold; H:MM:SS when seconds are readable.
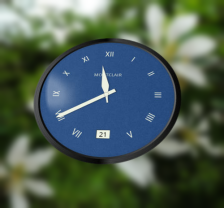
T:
**11:40**
